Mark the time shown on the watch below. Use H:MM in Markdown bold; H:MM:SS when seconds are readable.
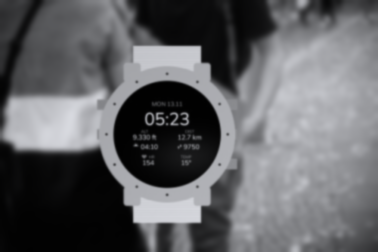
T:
**5:23**
